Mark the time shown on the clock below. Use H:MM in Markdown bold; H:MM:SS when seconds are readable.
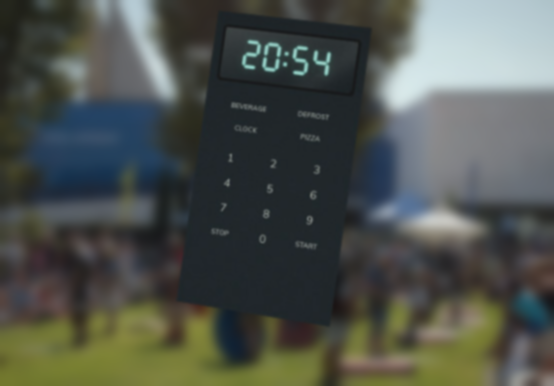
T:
**20:54**
